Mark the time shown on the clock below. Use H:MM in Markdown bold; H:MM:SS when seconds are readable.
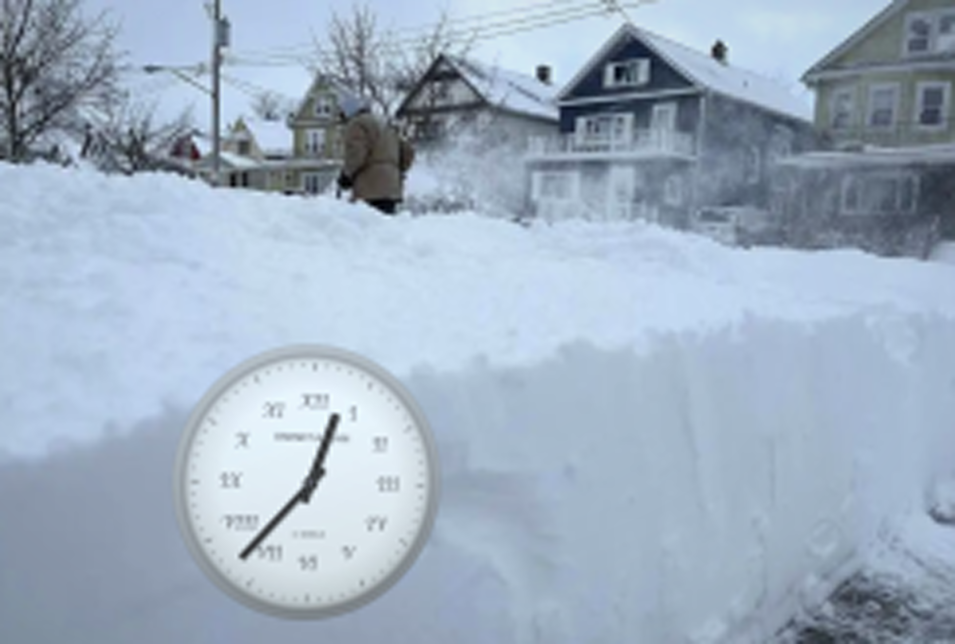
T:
**12:37**
